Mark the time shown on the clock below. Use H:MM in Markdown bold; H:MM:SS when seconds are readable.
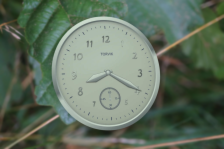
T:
**8:20**
